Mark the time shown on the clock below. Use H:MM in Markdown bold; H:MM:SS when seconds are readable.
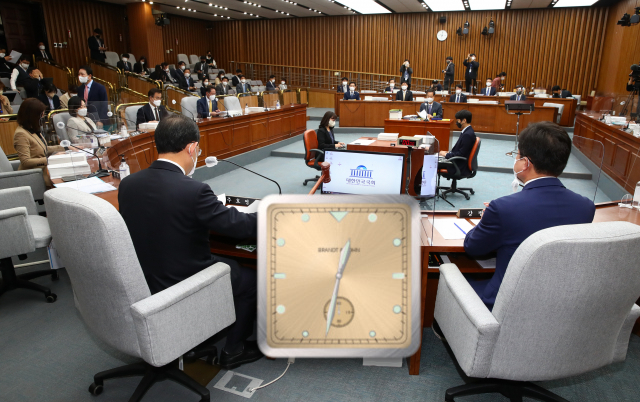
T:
**12:32**
